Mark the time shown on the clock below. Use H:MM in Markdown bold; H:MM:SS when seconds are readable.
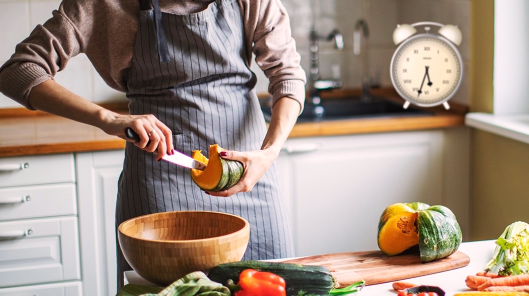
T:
**5:33**
